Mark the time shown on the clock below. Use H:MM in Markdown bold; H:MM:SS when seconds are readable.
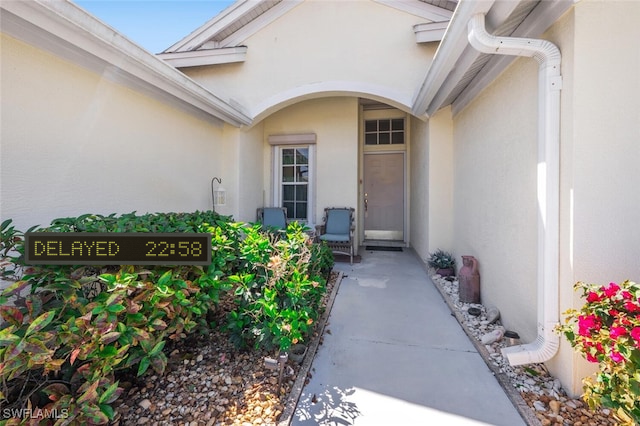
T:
**22:58**
